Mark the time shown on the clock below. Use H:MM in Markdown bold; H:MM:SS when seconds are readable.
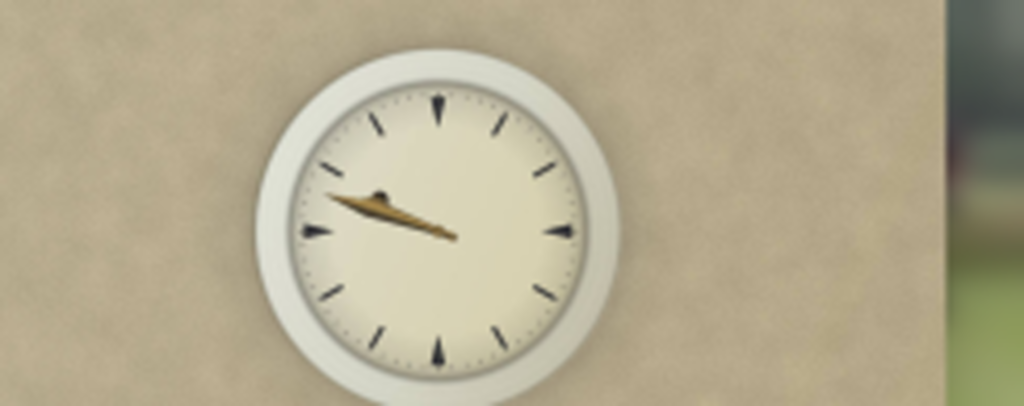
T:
**9:48**
